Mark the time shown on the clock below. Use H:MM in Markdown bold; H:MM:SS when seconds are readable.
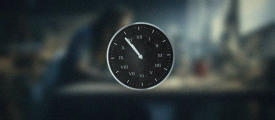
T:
**10:54**
